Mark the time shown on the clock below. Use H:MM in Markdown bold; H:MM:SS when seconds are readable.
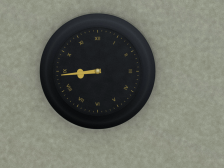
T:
**8:44**
